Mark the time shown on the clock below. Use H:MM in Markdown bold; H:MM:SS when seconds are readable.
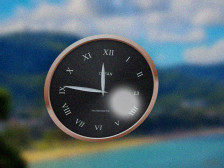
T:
**11:46**
